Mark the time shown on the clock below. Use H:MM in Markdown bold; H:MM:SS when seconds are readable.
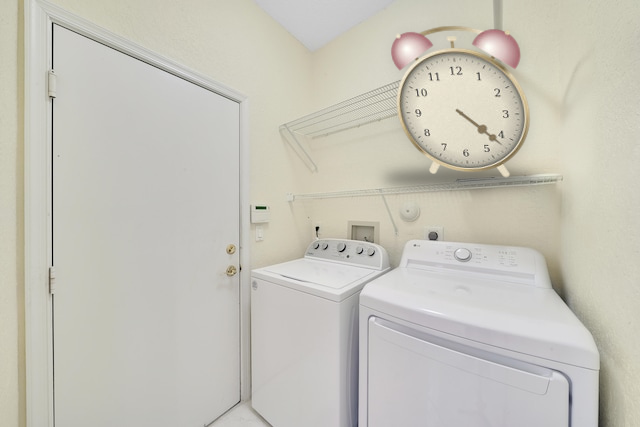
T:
**4:22**
